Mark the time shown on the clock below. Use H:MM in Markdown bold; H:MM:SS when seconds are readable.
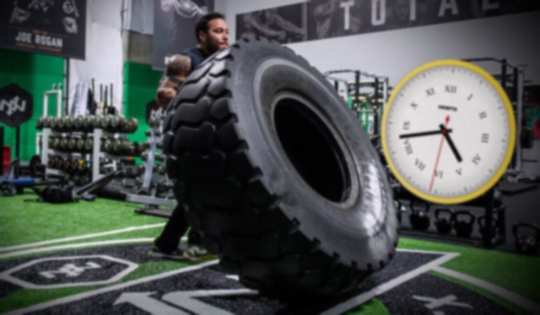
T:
**4:42:31**
